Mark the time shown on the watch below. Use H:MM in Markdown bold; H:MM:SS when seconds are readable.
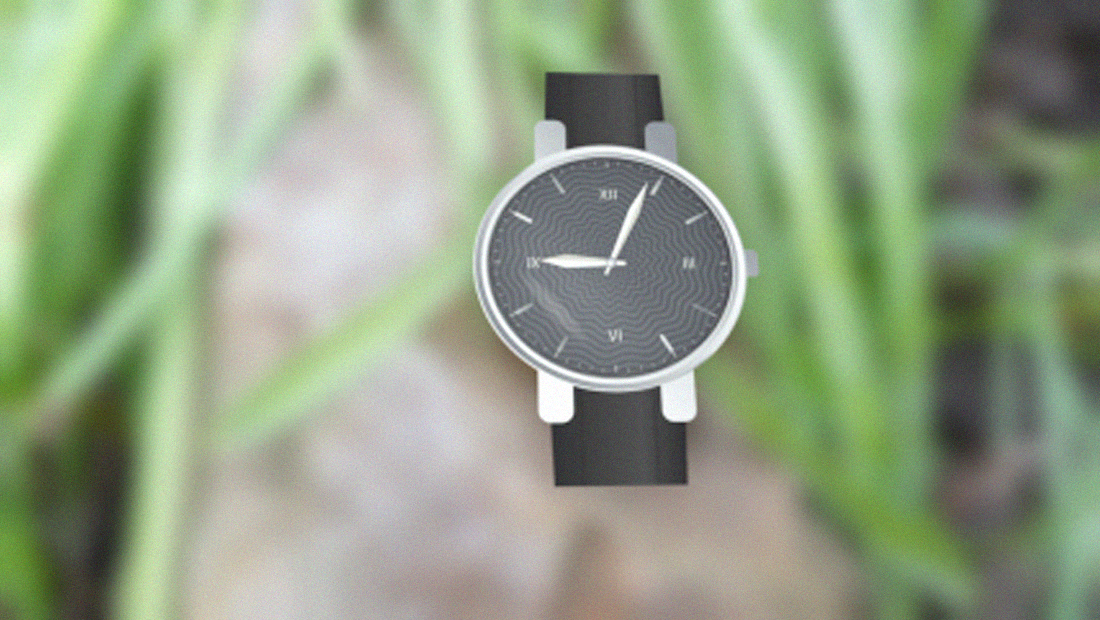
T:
**9:04**
